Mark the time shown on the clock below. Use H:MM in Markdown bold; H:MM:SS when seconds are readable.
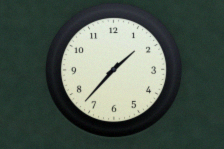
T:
**1:37**
